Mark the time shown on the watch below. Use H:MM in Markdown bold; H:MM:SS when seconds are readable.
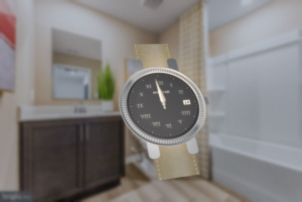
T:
**11:59**
